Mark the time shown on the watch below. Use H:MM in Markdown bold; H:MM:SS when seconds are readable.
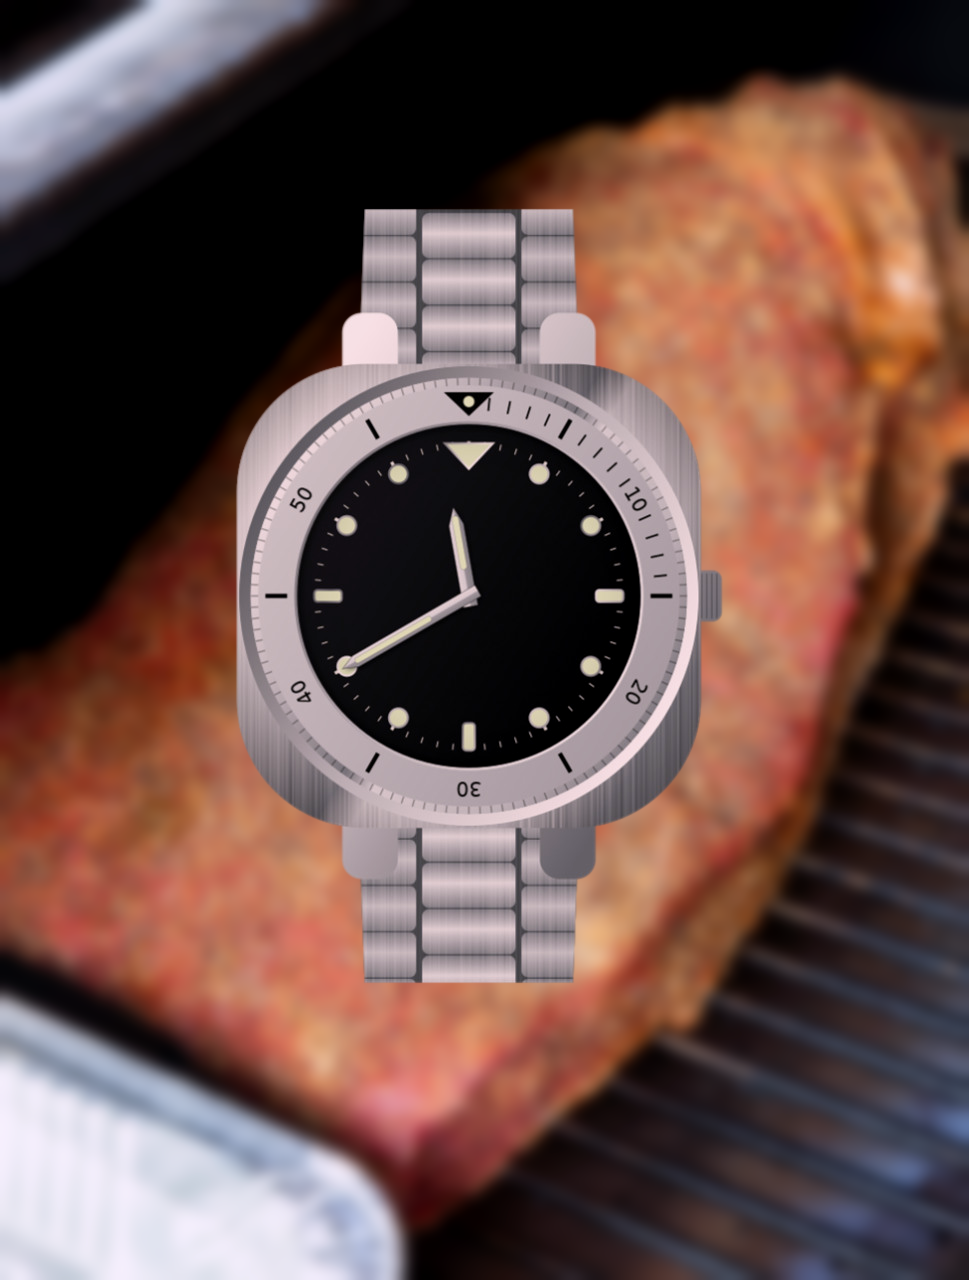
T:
**11:40**
